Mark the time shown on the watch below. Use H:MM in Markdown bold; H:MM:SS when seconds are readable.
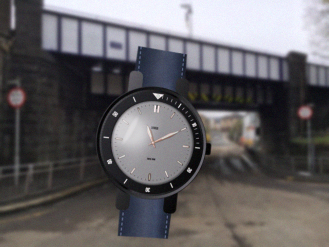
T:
**11:10**
